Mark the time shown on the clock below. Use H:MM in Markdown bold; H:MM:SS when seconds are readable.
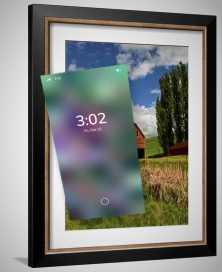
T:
**3:02**
